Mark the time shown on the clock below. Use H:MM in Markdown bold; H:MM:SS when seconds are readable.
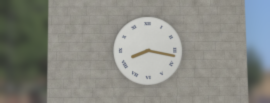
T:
**8:17**
